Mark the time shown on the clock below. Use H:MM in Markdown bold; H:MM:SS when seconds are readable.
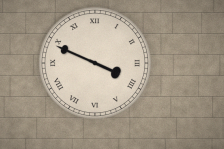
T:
**3:49**
